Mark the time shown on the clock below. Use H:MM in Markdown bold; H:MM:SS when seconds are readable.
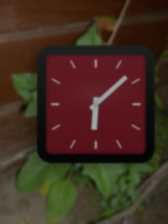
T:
**6:08**
